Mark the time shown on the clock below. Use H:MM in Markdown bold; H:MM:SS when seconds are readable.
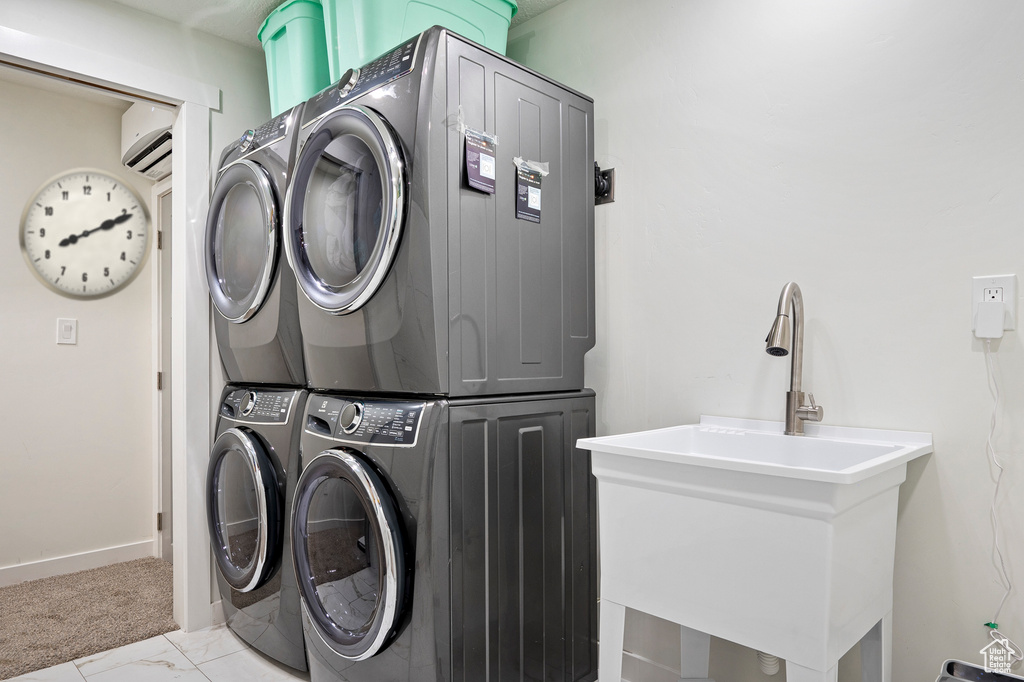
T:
**8:11**
